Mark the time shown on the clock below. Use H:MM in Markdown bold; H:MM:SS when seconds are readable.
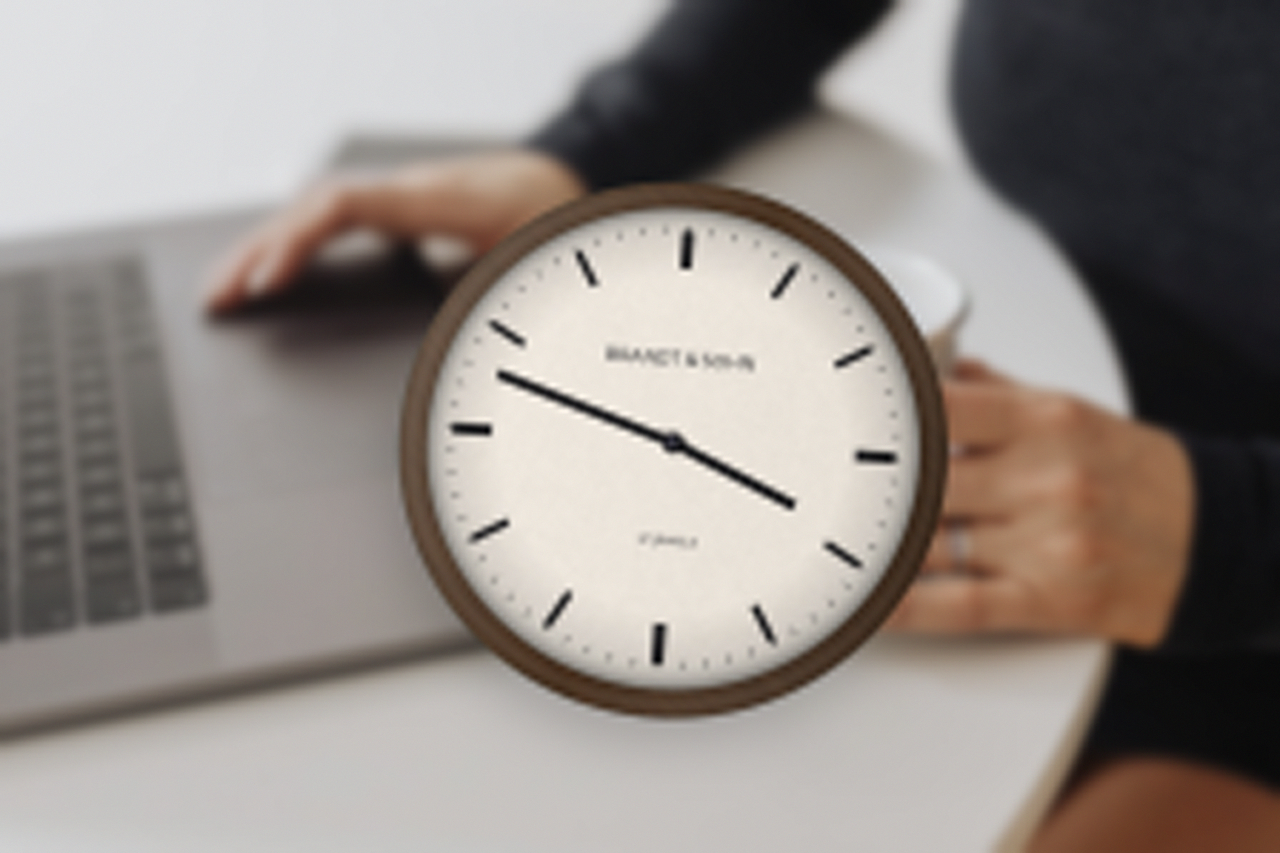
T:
**3:48**
